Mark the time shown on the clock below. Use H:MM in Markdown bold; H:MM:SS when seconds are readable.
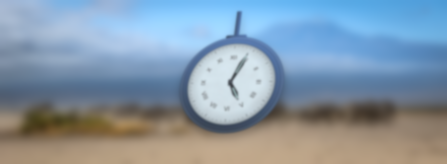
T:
**5:04**
